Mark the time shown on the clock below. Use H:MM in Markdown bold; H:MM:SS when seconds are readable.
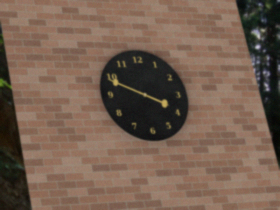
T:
**3:49**
